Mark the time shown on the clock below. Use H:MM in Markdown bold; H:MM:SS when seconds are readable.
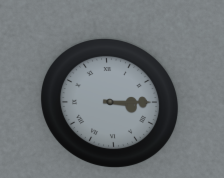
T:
**3:15**
